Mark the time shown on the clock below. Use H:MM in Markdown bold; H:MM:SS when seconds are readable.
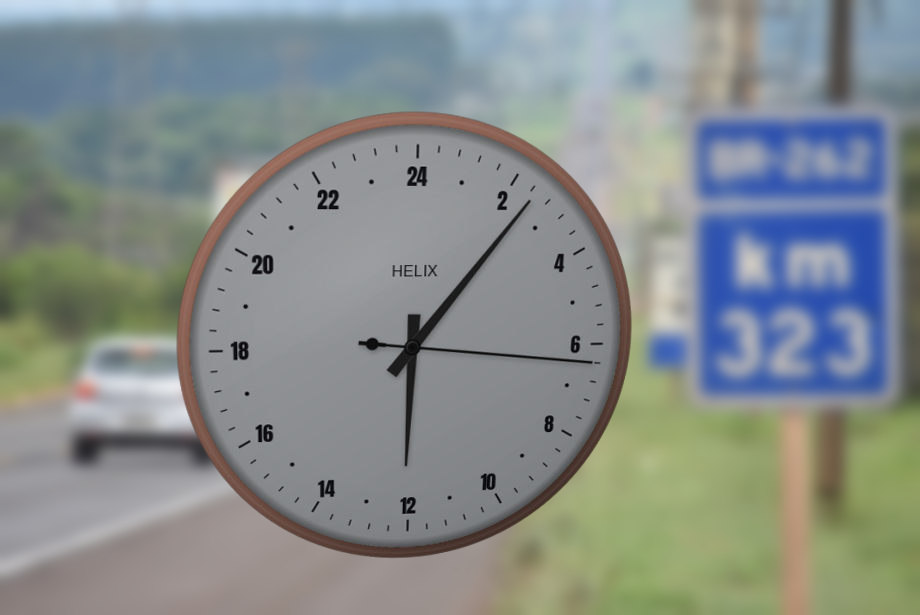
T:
**12:06:16**
